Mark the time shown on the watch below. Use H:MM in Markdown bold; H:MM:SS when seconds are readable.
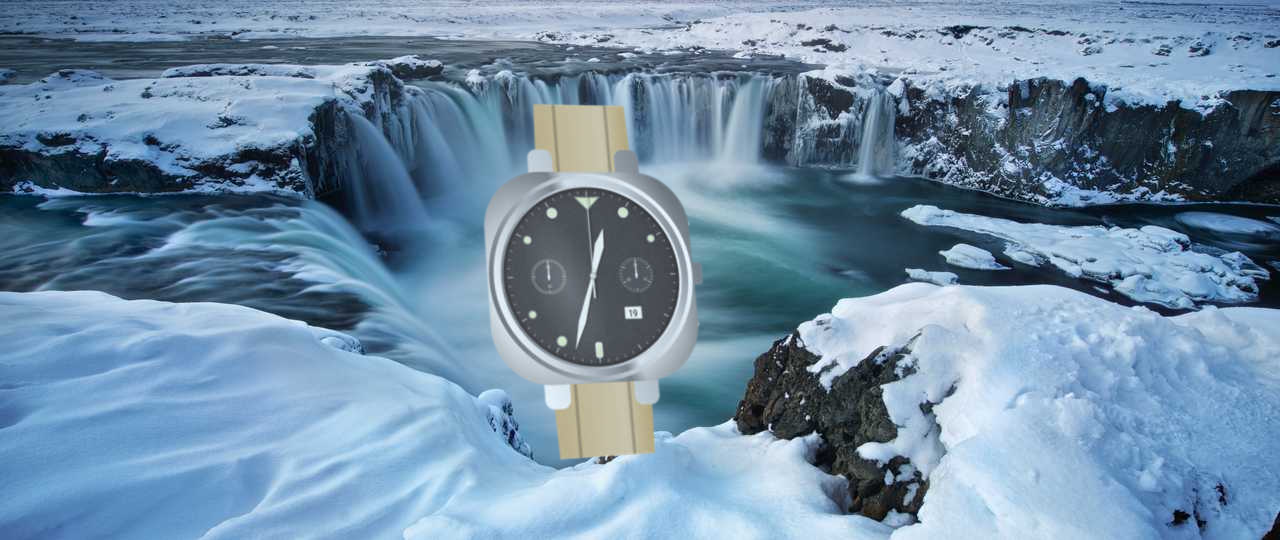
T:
**12:33**
